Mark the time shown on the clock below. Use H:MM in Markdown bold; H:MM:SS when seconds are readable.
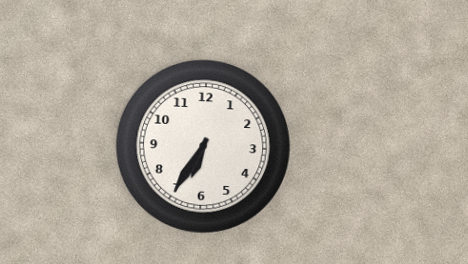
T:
**6:35**
